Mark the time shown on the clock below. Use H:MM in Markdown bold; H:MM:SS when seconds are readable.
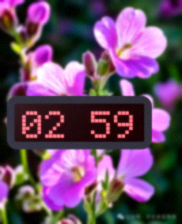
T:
**2:59**
